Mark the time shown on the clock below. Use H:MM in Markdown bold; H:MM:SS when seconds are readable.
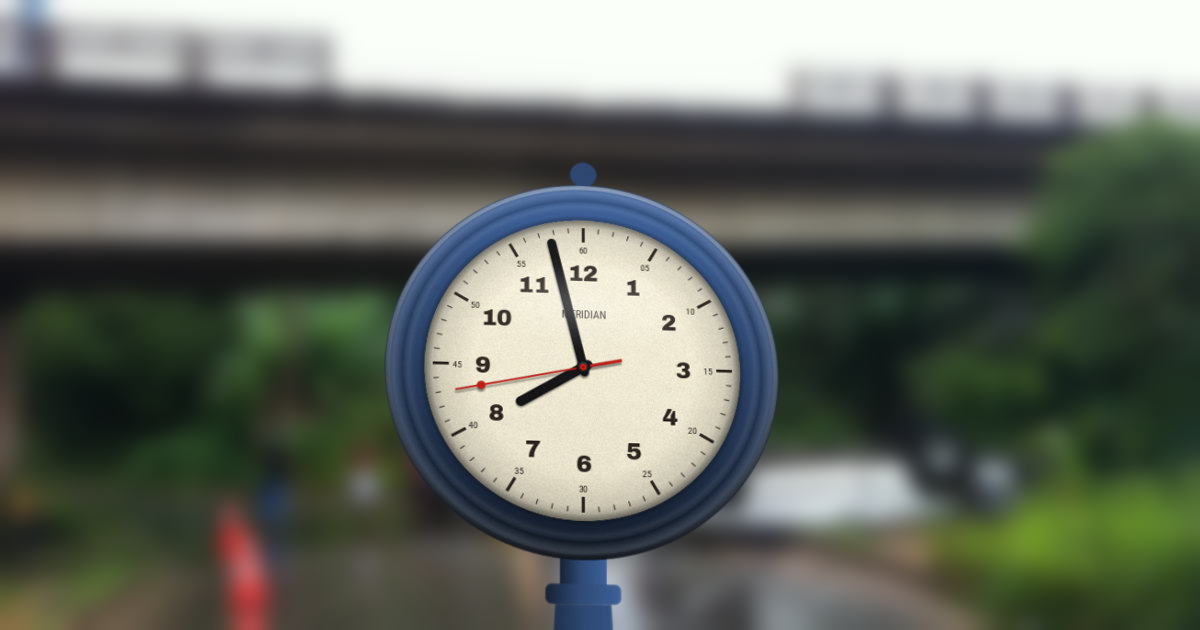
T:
**7:57:43**
